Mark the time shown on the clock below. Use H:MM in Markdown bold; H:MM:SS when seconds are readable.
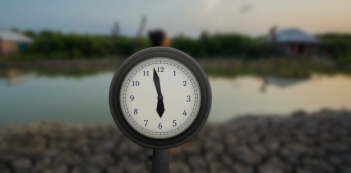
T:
**5:58**
